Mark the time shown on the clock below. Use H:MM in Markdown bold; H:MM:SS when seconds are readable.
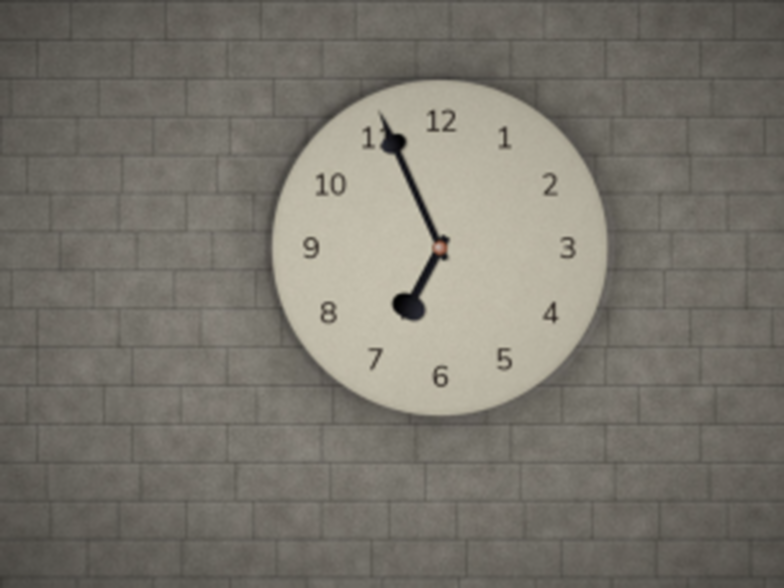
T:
**6:56**
